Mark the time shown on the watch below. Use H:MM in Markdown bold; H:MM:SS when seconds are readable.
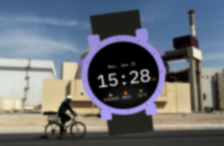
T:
**15:28**
